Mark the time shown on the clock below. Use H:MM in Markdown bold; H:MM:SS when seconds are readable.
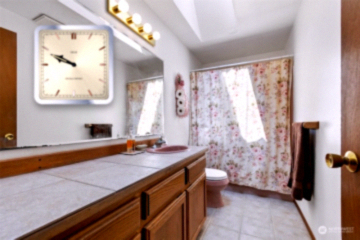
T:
**9:49**
